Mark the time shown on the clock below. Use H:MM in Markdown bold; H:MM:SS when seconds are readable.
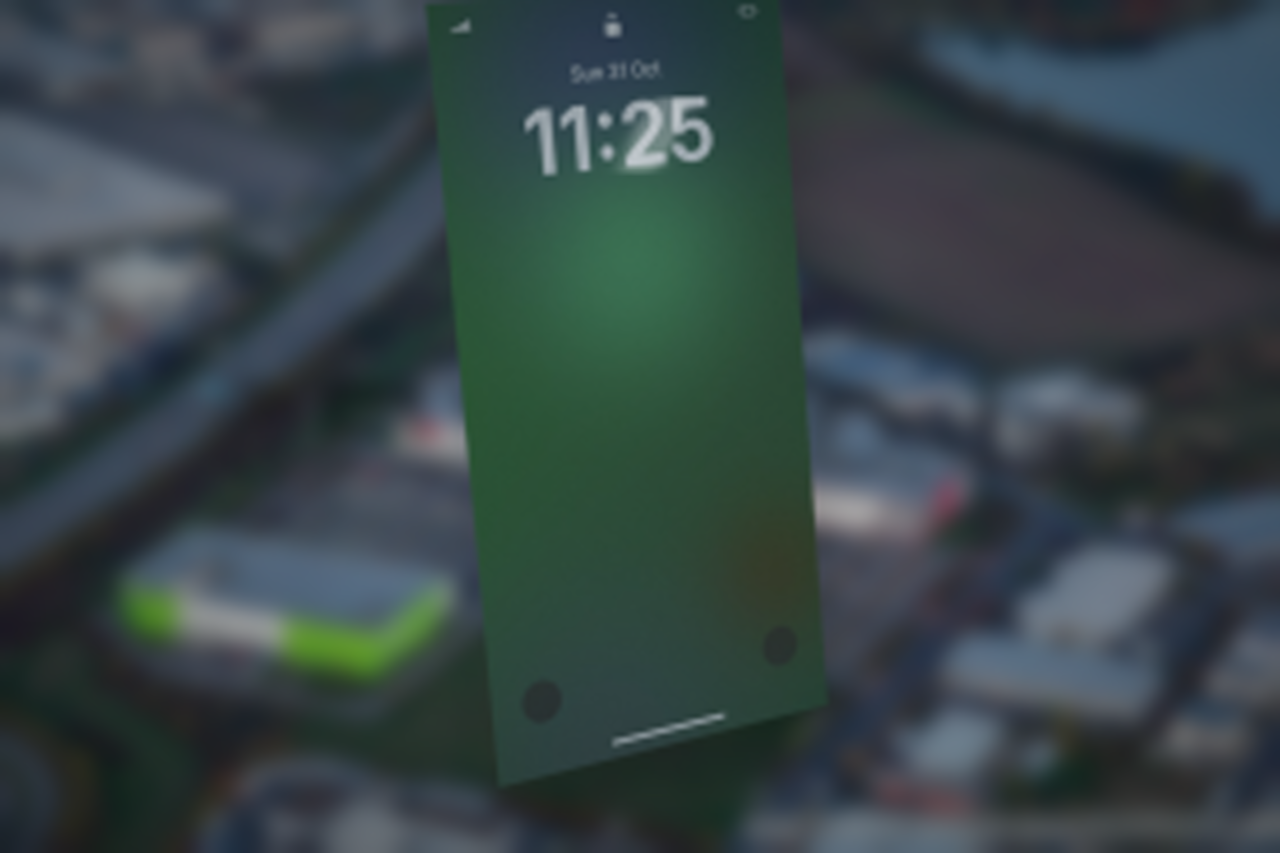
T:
**11:25**
